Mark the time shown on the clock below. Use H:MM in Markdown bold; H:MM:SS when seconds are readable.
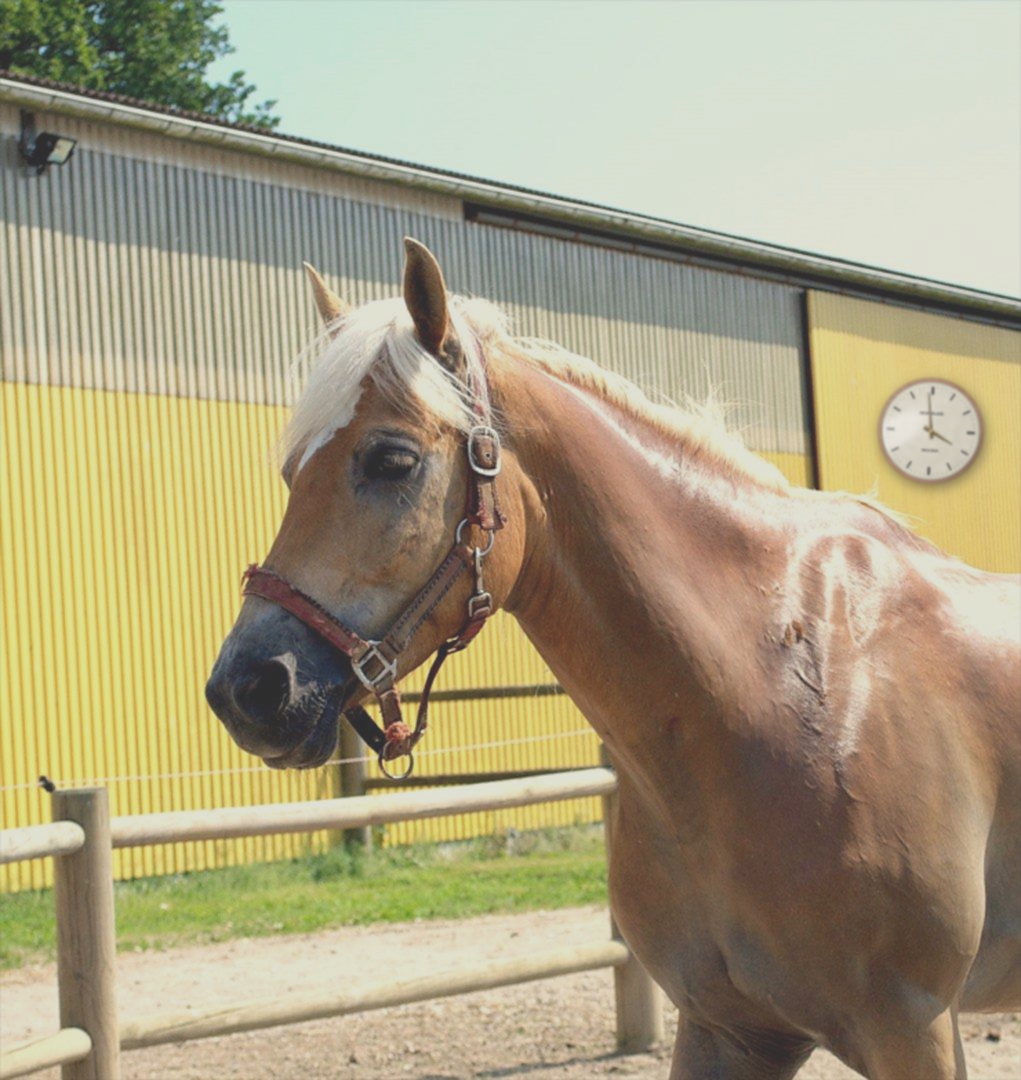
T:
**3:59**
